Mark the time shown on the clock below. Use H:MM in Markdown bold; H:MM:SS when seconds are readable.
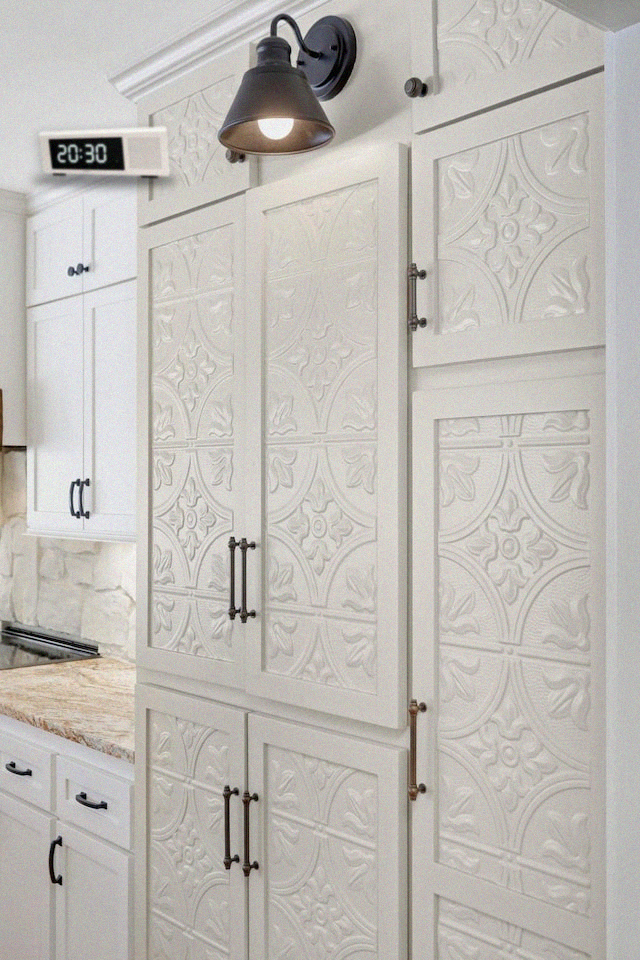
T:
**20:30**
